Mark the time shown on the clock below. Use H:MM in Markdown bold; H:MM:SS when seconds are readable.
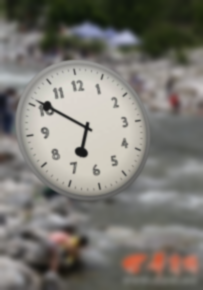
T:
**6:51**
